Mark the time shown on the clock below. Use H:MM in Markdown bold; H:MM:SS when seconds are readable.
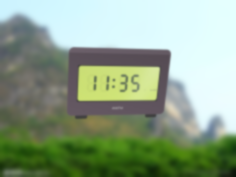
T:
**11:35**
